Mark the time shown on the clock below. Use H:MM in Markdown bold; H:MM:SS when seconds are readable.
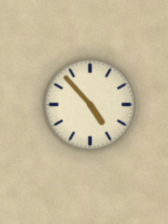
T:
**4:53**
